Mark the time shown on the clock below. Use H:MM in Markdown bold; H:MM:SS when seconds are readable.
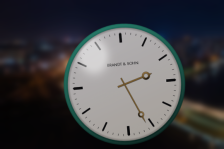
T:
**2:26**
